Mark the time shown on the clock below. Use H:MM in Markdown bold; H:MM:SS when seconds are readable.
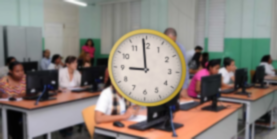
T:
**8:59**
